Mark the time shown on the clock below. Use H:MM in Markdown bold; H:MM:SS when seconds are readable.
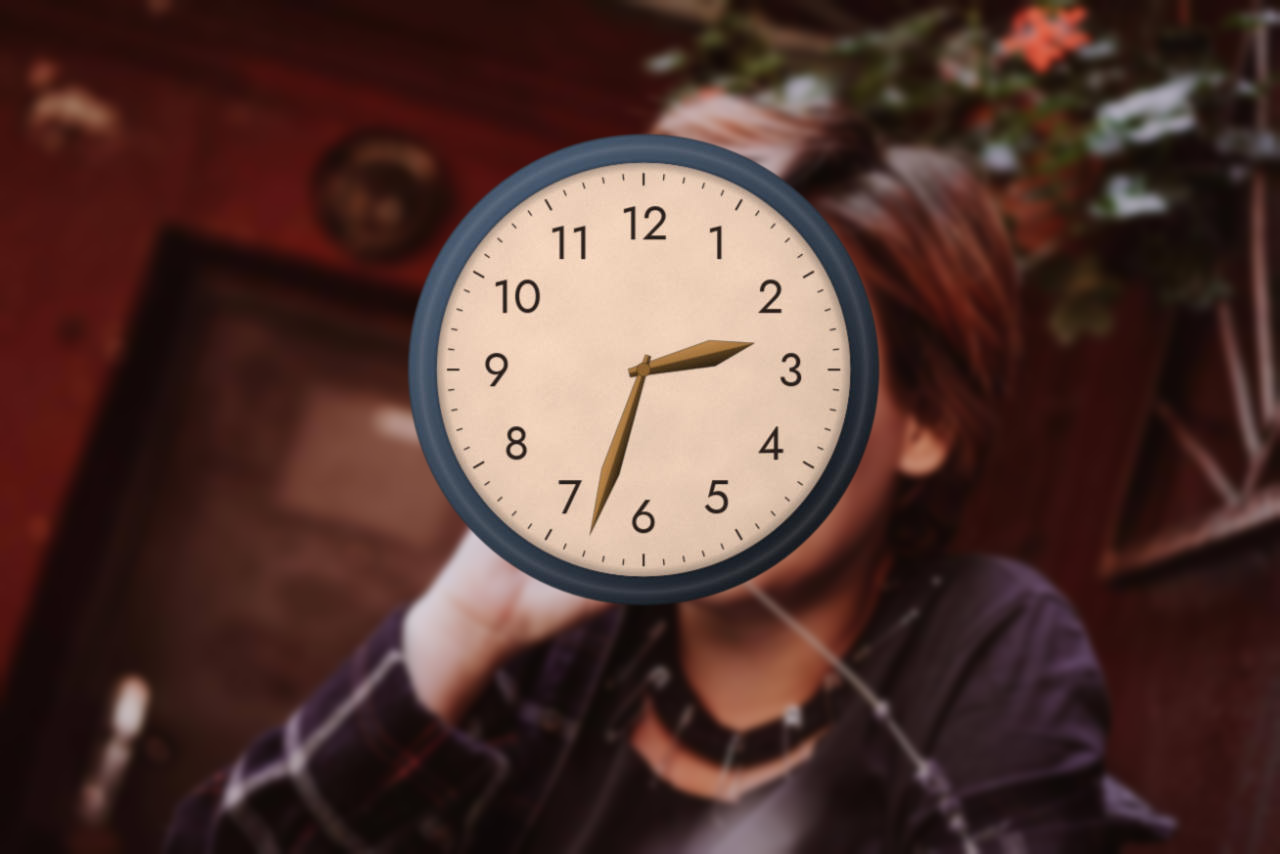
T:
**2:33**
